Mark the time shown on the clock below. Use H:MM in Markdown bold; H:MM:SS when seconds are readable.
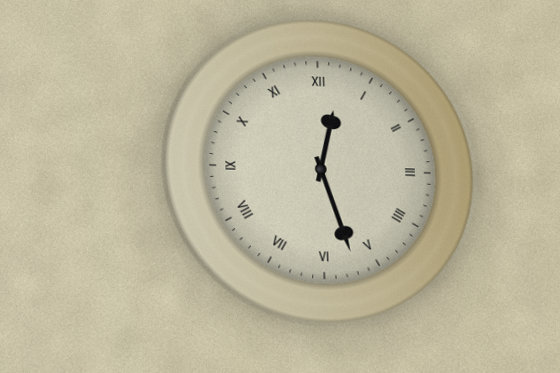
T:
**12:27**
